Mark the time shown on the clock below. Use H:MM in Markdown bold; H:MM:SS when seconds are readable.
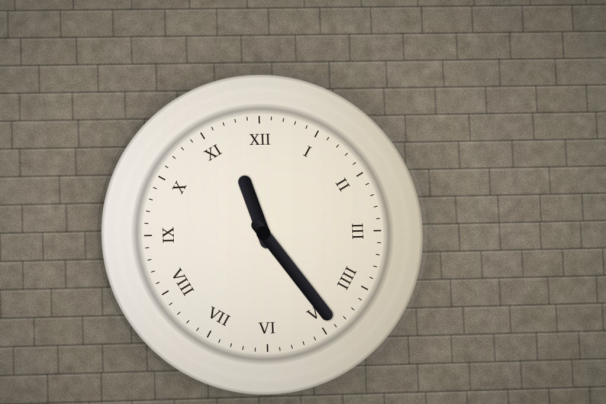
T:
**11:24**
